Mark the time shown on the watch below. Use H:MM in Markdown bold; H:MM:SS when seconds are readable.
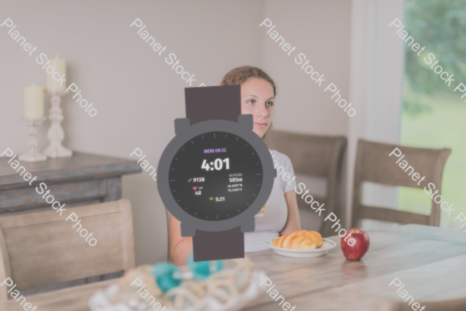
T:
**4:01**
